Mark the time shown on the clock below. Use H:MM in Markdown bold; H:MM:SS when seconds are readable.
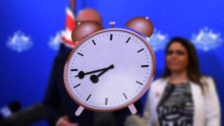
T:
**7:43**
